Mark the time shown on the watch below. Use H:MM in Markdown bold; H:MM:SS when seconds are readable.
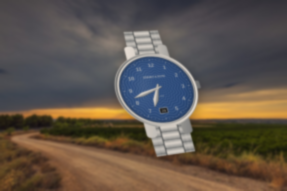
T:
**6:42**
